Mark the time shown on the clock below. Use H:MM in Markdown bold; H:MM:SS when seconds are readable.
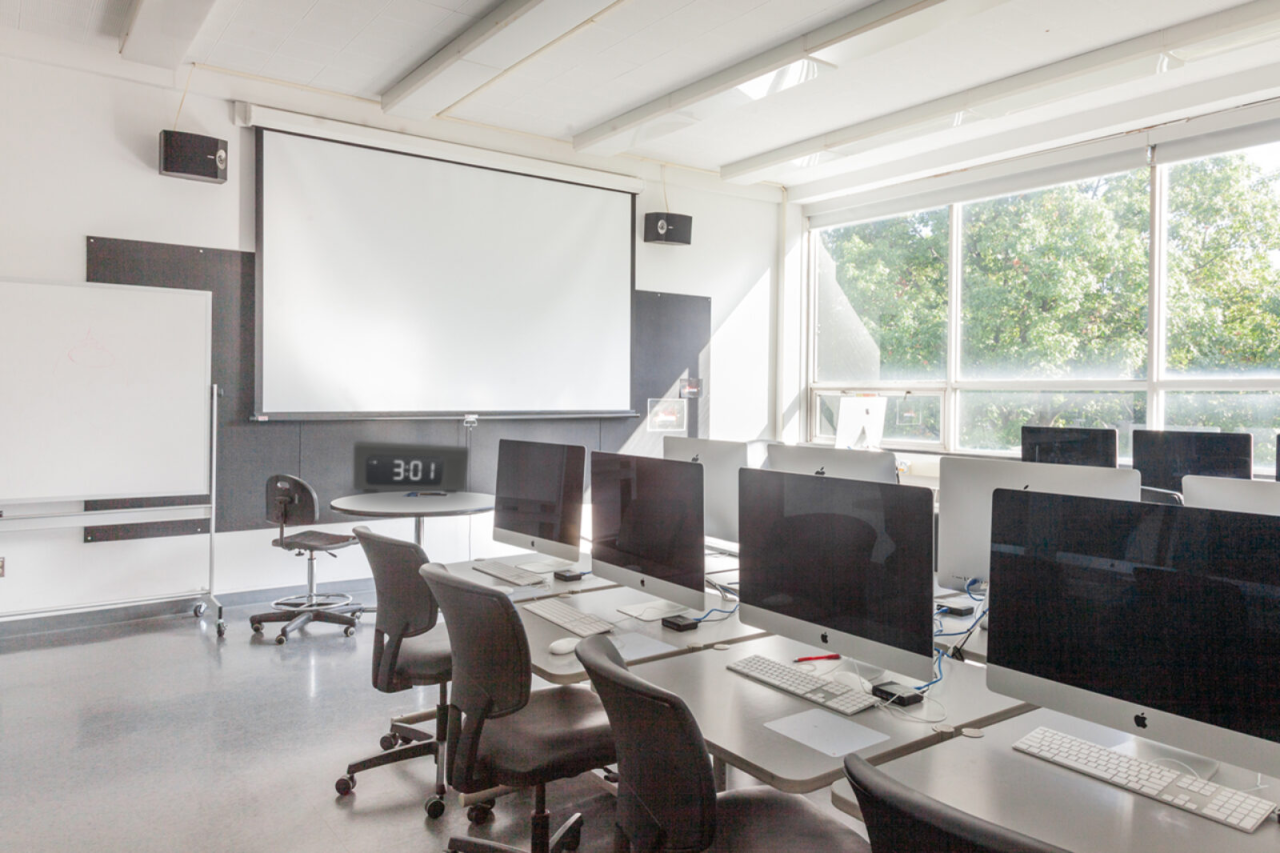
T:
**3:01**
